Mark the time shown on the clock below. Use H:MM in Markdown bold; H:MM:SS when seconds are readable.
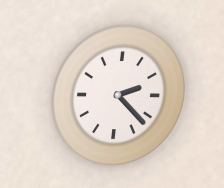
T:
**2:22**
